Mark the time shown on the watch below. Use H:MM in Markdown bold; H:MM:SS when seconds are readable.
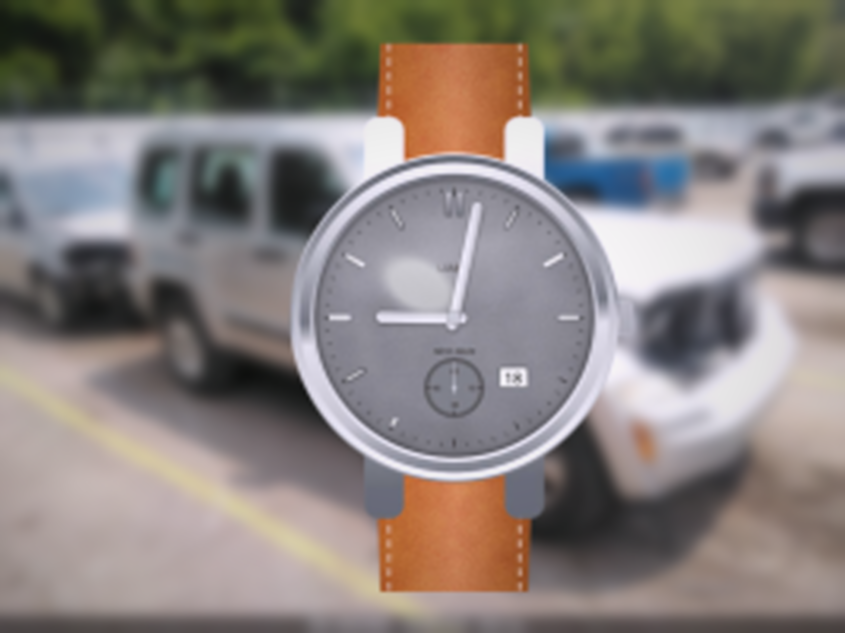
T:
**9:02**
